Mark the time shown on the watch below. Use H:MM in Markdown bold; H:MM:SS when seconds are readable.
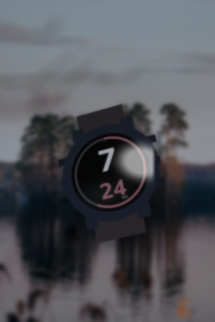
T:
**7:24**
